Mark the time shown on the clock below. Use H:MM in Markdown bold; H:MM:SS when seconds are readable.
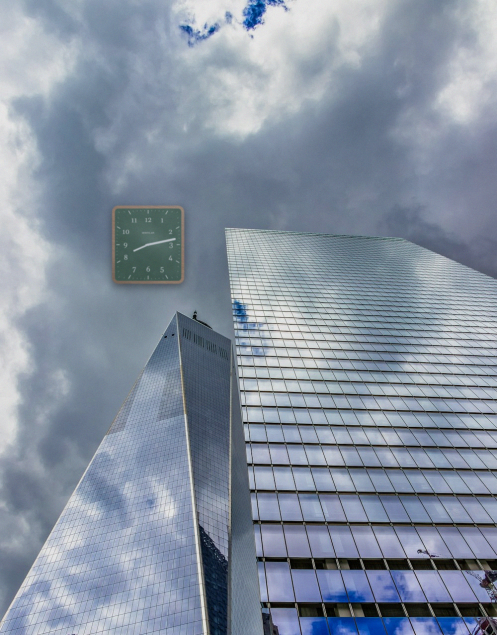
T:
**8:13**
